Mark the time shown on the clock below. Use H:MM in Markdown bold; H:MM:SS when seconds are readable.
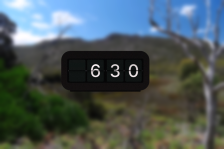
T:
**6:30**
